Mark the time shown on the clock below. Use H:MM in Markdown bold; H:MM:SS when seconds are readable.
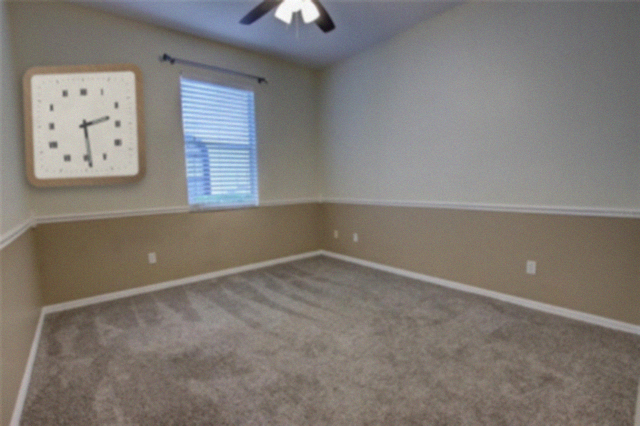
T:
**2:29**
